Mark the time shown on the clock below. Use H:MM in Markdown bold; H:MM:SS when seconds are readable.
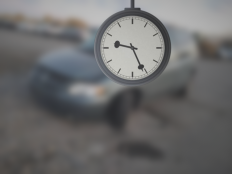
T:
**9:26**
